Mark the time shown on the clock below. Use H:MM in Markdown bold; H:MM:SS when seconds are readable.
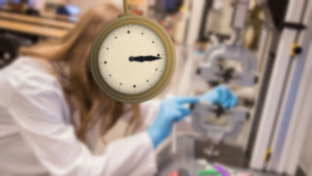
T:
**3:16**
